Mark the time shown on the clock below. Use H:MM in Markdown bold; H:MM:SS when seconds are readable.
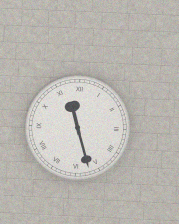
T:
**11:27**
